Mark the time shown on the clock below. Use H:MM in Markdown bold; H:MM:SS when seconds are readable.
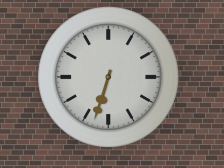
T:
**6:33**
